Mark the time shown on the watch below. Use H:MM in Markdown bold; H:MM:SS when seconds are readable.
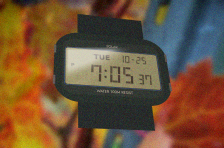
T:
**7:05:37**
